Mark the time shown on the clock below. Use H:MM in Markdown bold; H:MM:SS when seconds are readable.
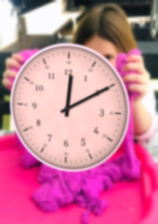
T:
**12:10**
